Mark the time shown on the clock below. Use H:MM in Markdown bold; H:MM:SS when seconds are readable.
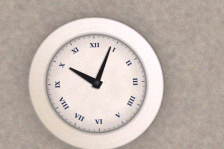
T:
**10:04**
